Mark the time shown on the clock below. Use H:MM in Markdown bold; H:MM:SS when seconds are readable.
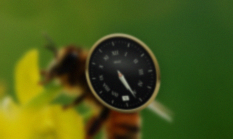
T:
**5:26**
